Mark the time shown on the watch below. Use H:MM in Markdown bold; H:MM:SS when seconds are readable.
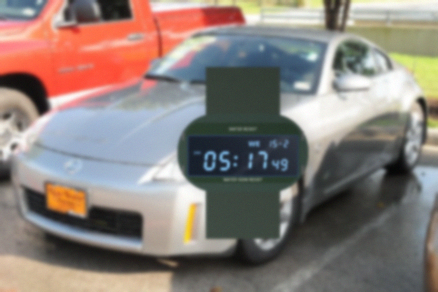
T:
**5:17**
